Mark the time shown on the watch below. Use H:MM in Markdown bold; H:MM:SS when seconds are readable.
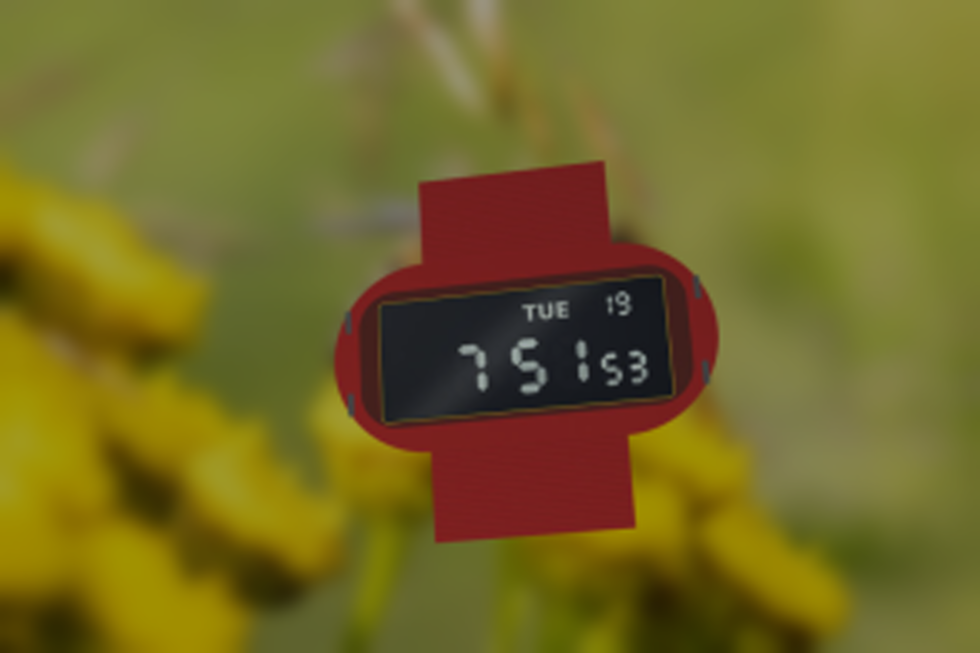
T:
**7:51:53**
